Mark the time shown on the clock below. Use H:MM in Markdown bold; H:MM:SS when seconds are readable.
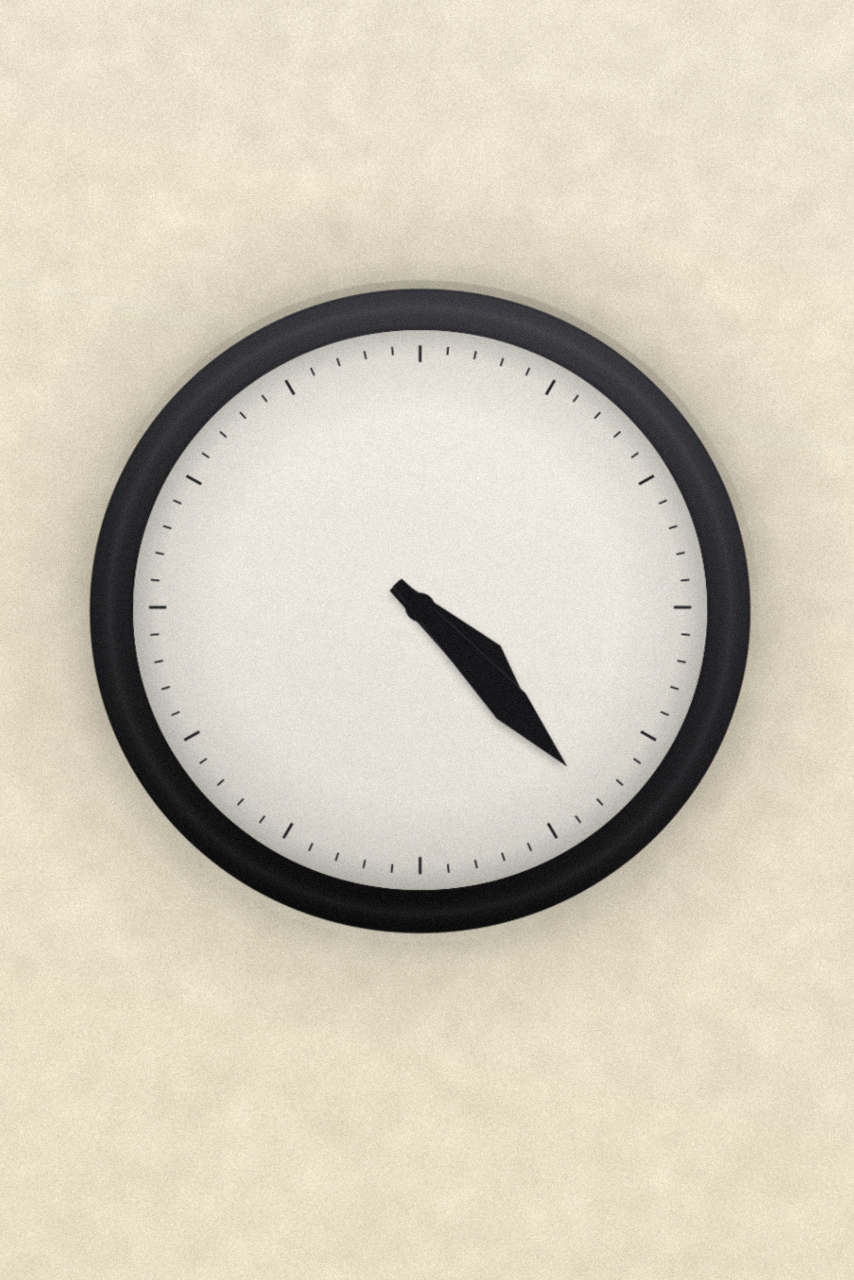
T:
**4:23**
